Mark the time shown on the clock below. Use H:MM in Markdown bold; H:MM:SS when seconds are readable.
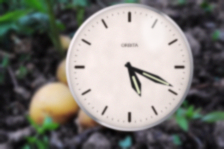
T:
**5:19**
